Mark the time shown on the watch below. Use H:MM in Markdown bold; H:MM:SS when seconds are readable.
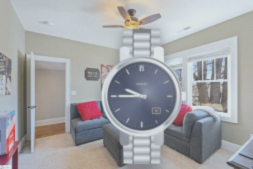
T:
**9:45**
